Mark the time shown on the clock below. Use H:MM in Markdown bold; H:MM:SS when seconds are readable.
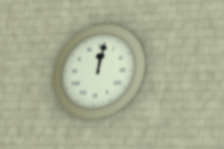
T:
**12:01**
